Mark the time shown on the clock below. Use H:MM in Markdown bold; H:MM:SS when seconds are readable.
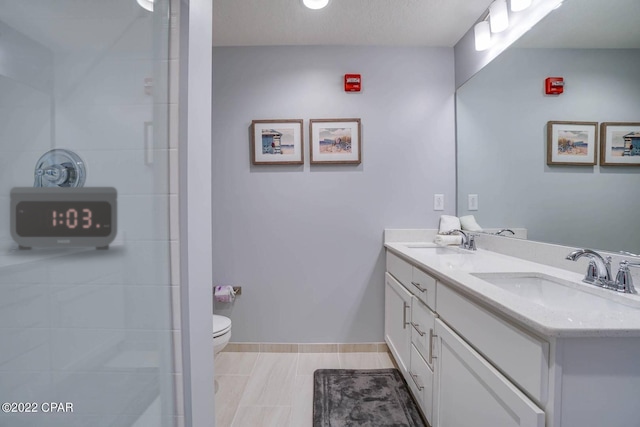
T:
**1:03**
